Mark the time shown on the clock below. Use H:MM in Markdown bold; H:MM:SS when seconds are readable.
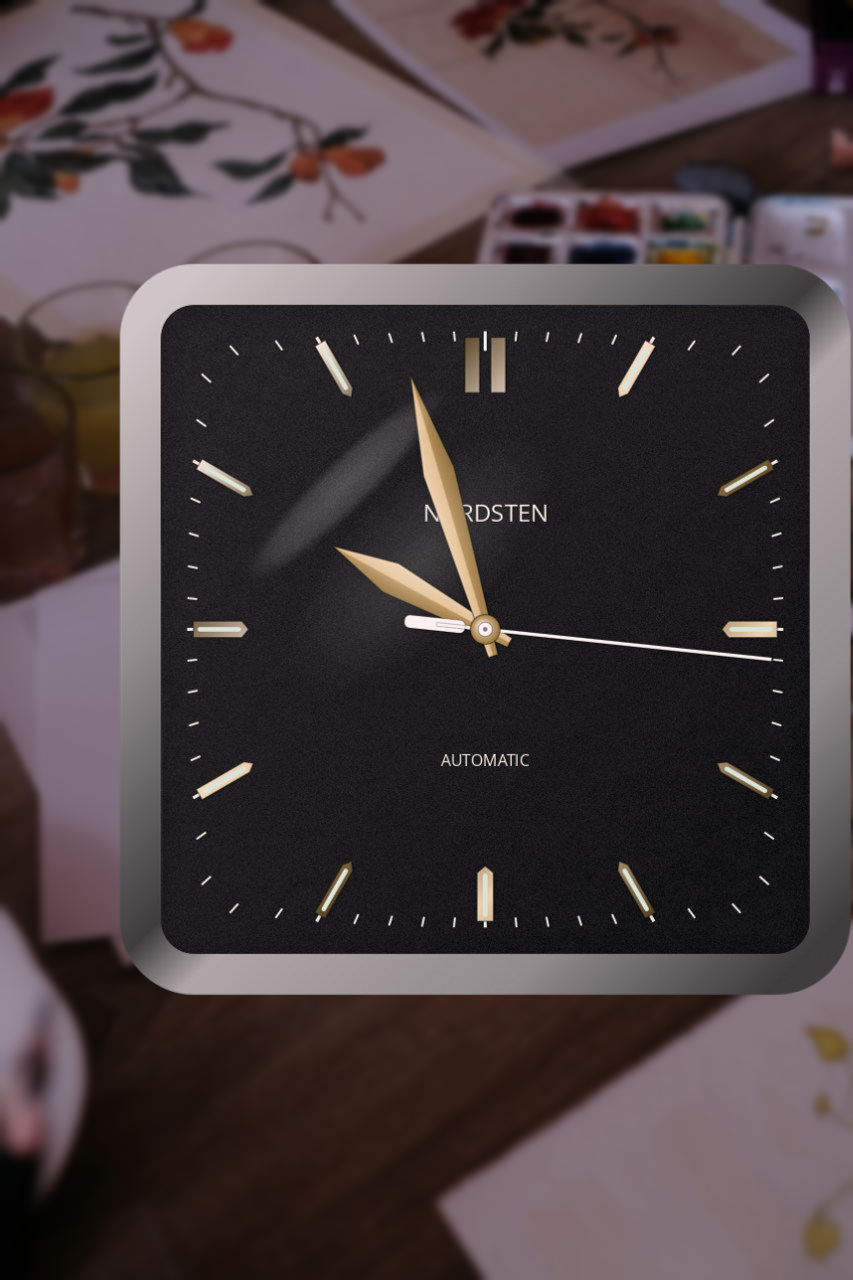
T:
**9:57:16**
